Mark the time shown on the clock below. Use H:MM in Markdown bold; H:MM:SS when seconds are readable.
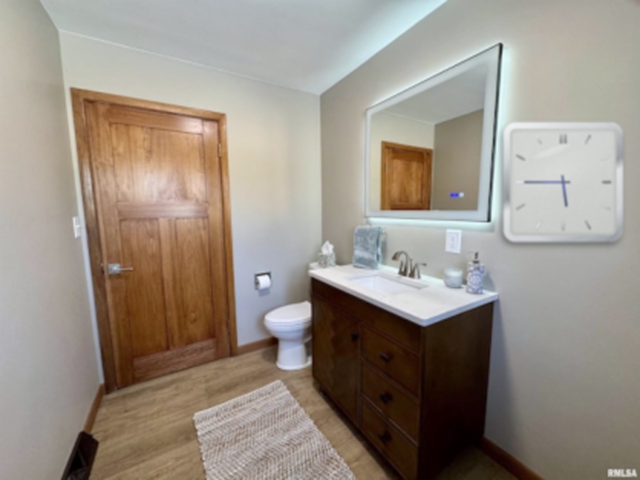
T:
**5:45**
